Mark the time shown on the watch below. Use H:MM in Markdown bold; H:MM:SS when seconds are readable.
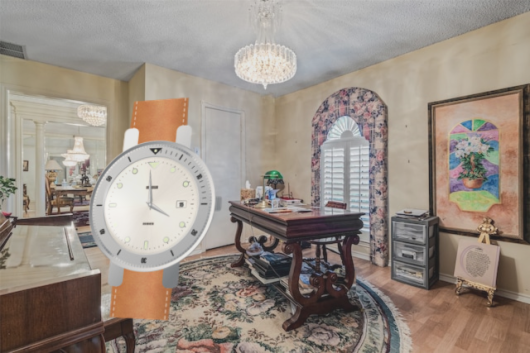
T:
**3:59**
